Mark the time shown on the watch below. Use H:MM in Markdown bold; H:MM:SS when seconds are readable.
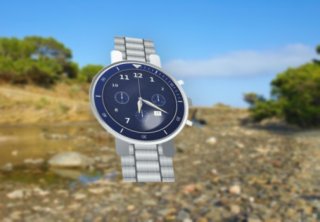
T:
**6:20**
